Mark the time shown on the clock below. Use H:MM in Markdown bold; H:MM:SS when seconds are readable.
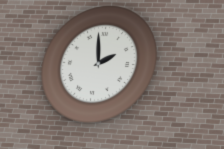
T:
**1:58**
